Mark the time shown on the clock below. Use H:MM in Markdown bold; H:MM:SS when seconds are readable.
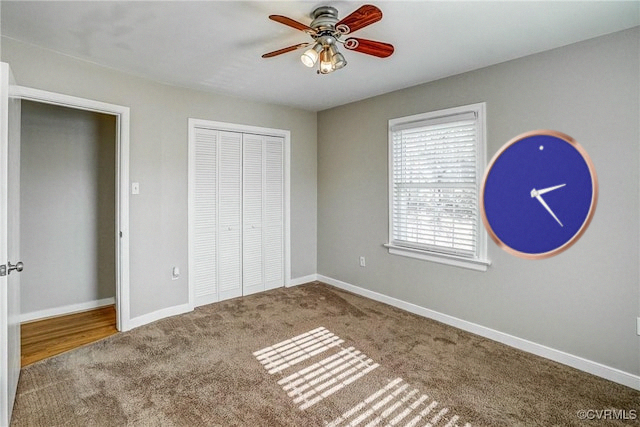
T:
**2:22**
